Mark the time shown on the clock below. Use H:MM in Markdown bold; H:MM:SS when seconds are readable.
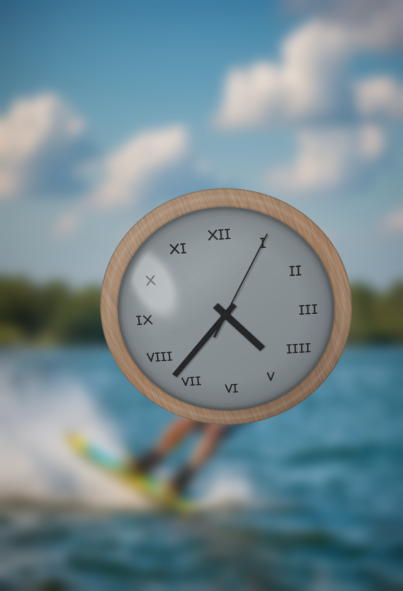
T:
**4:37:05**
